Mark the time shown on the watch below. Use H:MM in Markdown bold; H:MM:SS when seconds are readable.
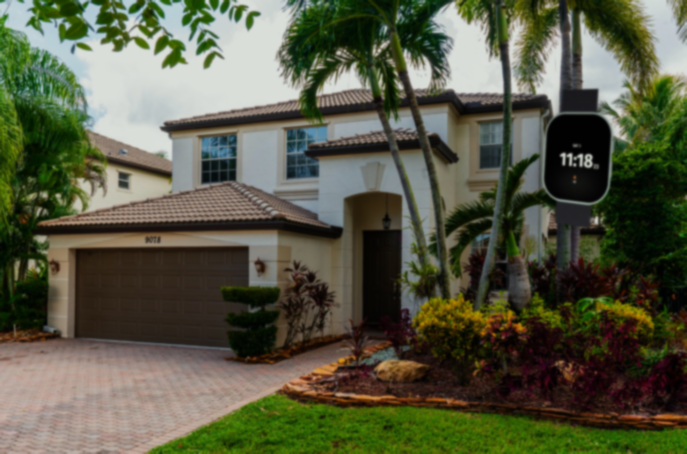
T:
**11:18**
